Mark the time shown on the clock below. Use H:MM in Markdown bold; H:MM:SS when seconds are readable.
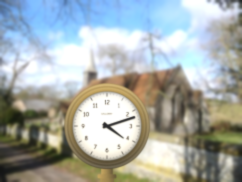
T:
**4:12**
